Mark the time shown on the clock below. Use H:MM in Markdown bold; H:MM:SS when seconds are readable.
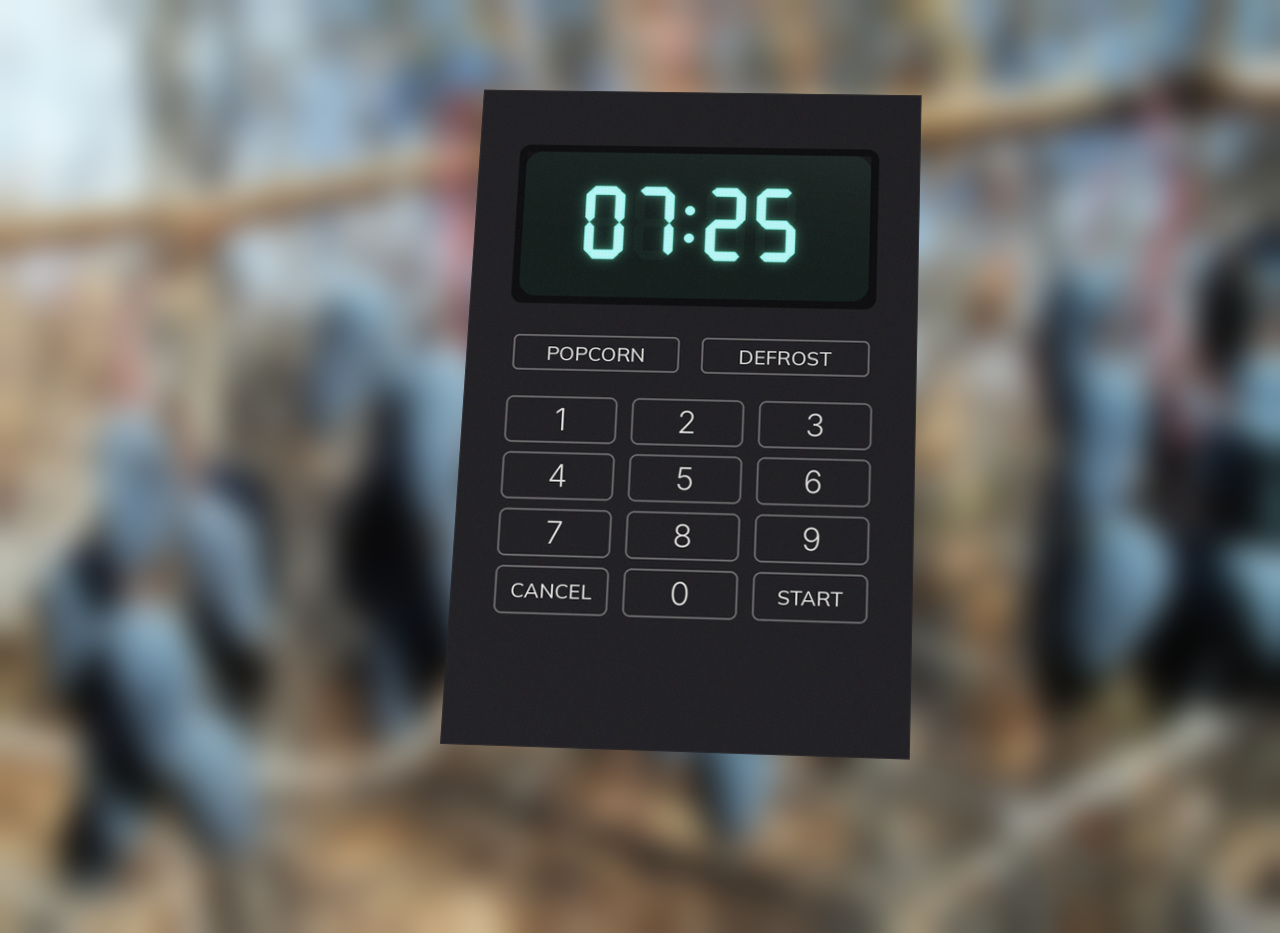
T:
**7:25**
